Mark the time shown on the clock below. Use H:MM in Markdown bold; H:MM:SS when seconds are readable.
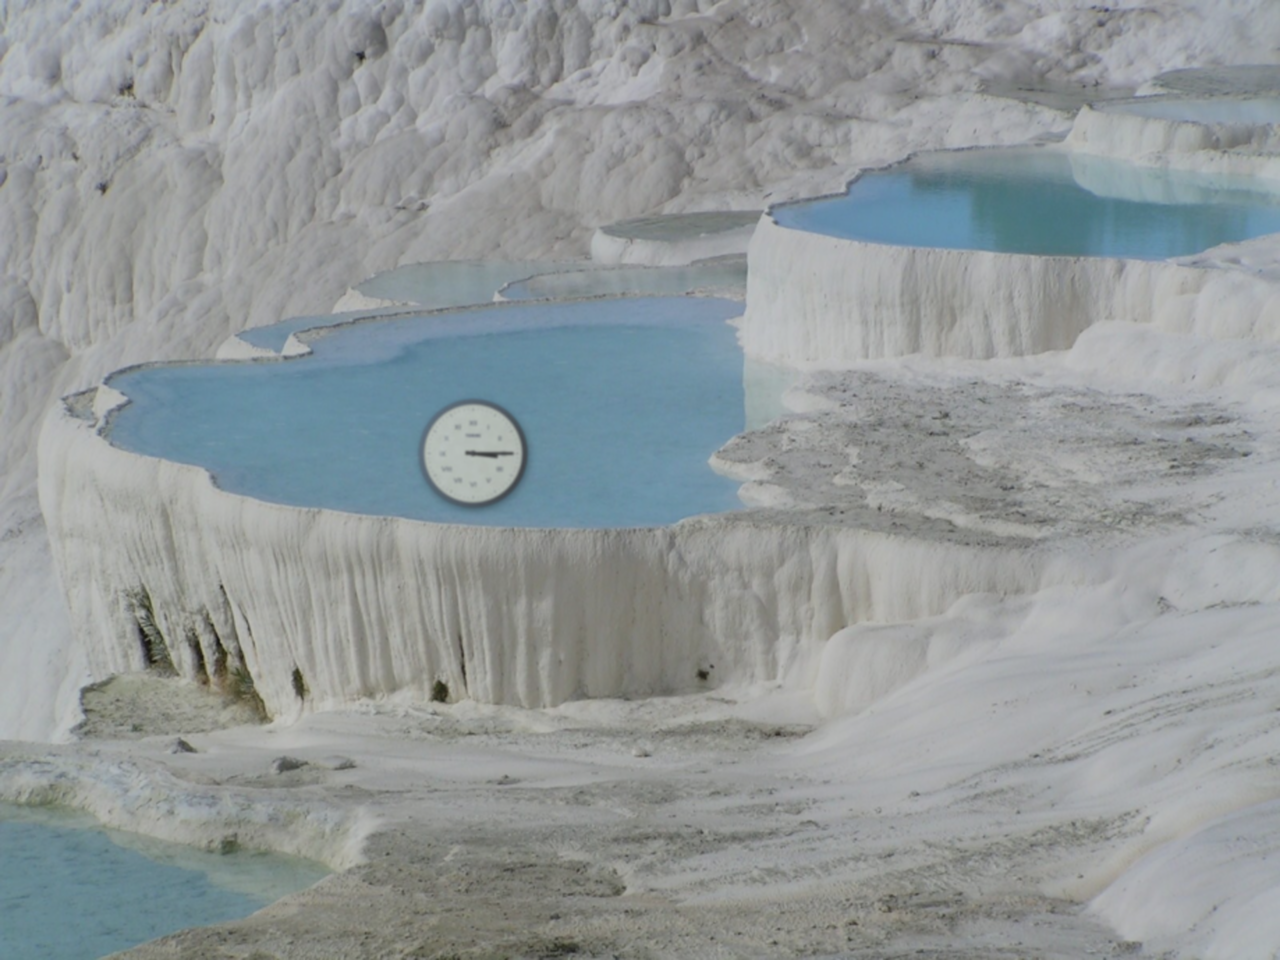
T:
**3:15**
